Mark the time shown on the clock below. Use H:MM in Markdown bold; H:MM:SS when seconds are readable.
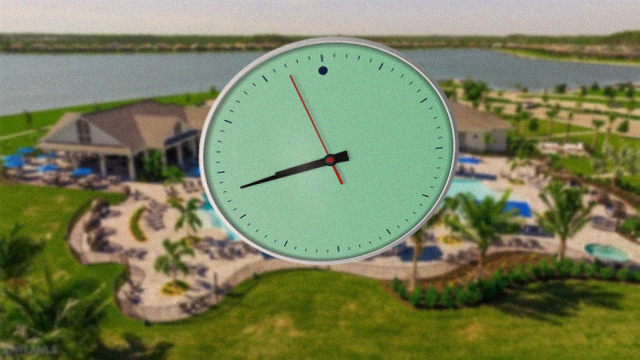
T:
**8:42:57**
